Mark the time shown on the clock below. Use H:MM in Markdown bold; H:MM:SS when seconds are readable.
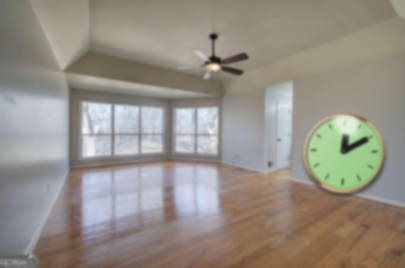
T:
**12:10**
